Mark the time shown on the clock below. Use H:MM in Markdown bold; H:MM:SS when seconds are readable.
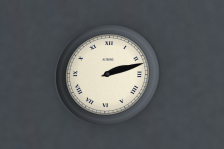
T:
**2:12**
